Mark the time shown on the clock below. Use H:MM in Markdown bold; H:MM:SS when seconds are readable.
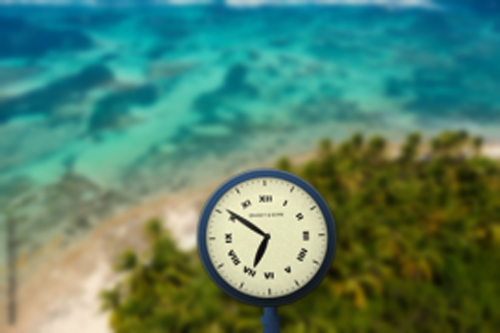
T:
**6:51**
